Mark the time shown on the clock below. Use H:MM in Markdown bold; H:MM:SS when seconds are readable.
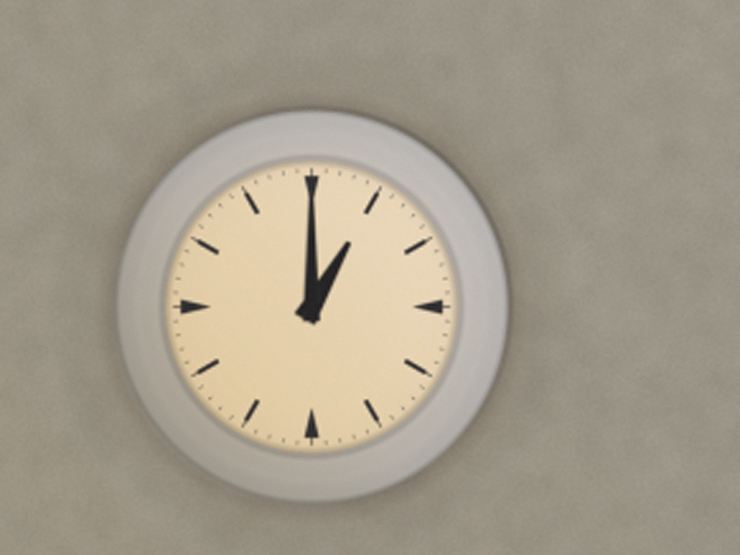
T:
**1:00**
